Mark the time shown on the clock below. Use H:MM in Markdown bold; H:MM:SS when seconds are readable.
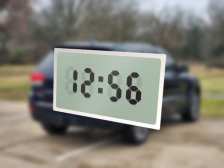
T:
**12:56**
